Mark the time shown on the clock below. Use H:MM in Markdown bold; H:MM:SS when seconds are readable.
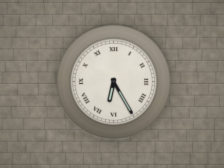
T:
**6:25**
